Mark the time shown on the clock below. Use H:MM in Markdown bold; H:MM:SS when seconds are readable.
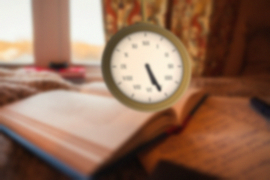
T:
**5:26**
